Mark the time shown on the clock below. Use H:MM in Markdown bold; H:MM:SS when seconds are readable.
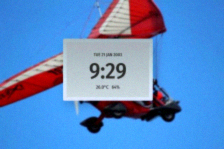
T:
**9:29**
